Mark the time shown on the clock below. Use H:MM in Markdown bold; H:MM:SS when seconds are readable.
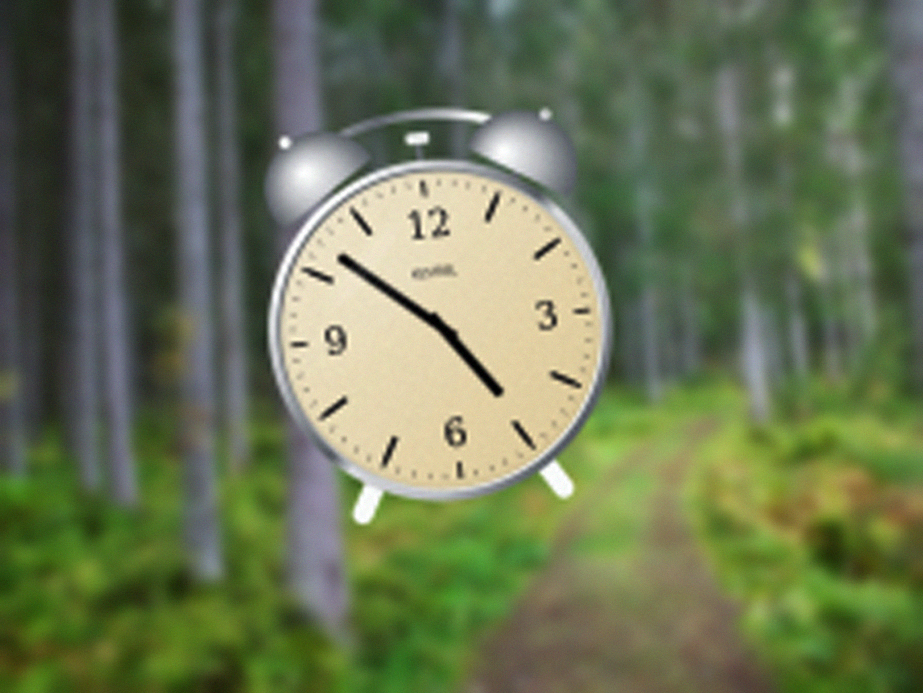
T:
**4:52**
